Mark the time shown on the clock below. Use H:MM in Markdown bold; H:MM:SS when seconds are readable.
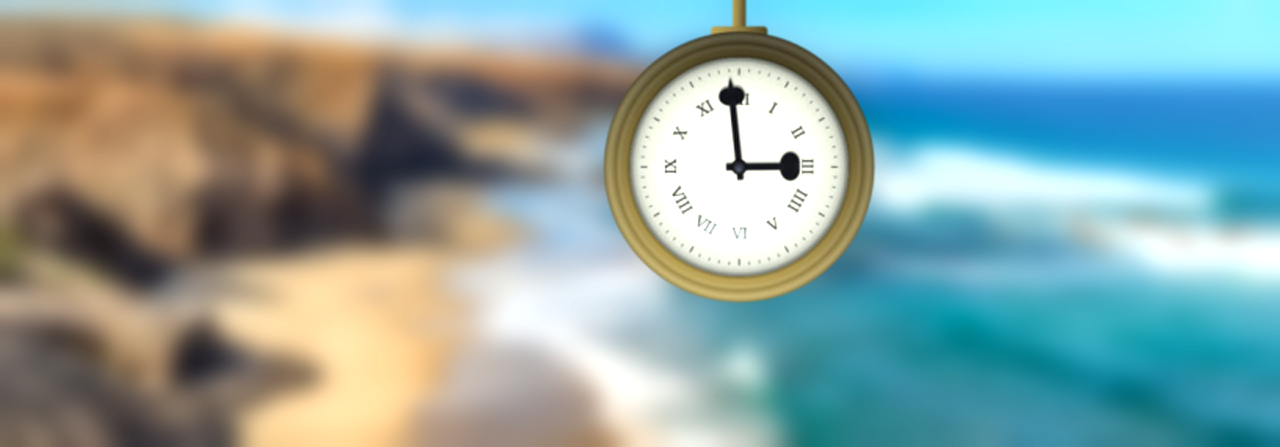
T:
**2:59**
